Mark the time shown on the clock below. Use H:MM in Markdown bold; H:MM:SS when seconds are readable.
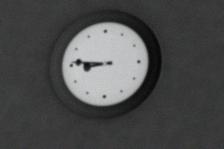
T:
**8:46**
